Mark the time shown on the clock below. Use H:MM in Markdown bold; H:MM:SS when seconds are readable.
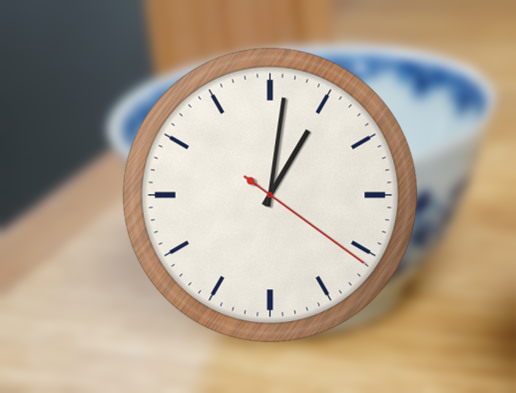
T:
**1:01:21**
